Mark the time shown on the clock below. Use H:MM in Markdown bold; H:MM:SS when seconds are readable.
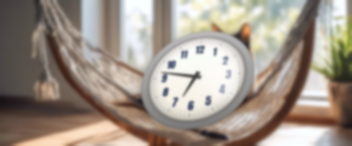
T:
**6:47**
